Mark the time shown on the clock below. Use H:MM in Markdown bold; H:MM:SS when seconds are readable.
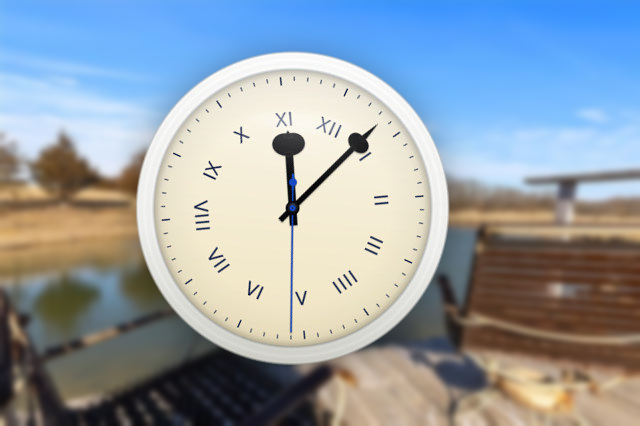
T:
**11:03:26**
